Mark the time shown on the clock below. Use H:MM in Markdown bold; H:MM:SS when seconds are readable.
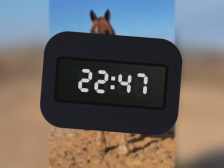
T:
**22:47**
